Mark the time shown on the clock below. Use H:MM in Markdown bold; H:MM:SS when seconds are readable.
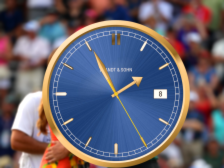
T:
**1:55:25**
